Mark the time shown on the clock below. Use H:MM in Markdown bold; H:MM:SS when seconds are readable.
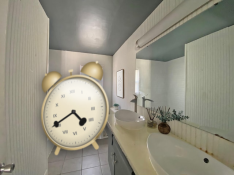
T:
**4:41**
